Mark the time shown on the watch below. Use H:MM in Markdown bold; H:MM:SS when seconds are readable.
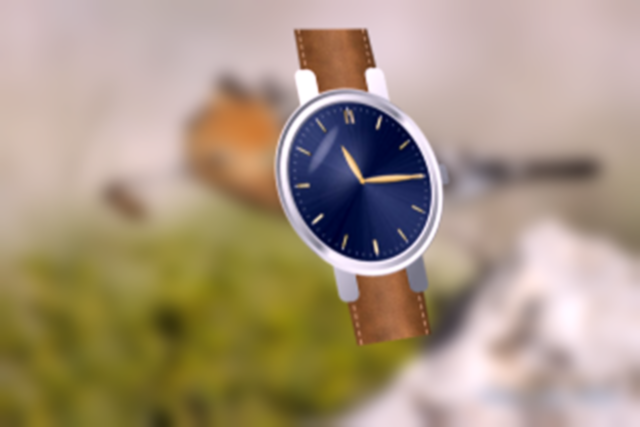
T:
**11:15**
